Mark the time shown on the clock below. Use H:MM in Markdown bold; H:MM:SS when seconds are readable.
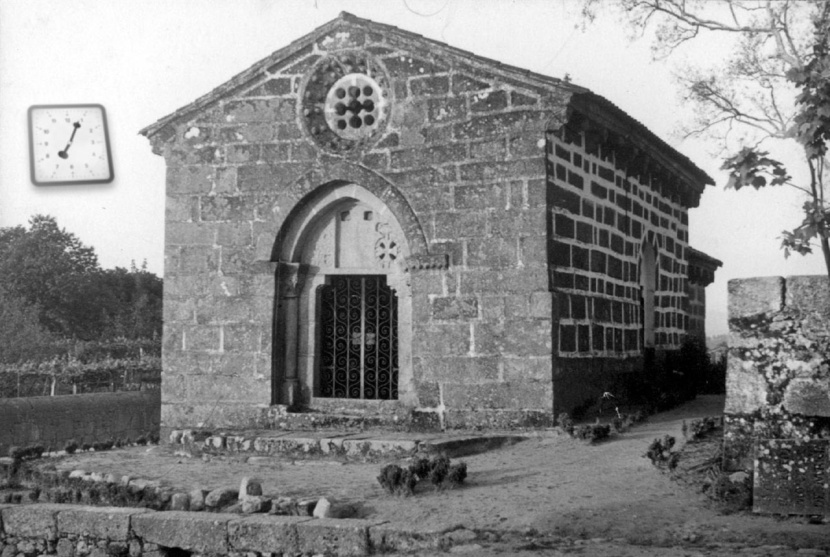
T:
**7:04**
